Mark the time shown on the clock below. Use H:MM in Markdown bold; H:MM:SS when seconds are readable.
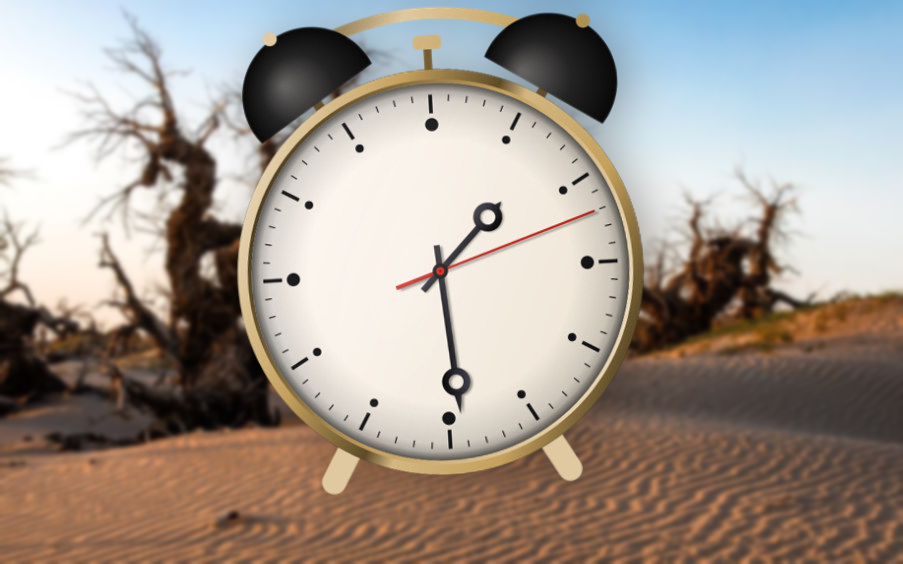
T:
**1:29:12**
